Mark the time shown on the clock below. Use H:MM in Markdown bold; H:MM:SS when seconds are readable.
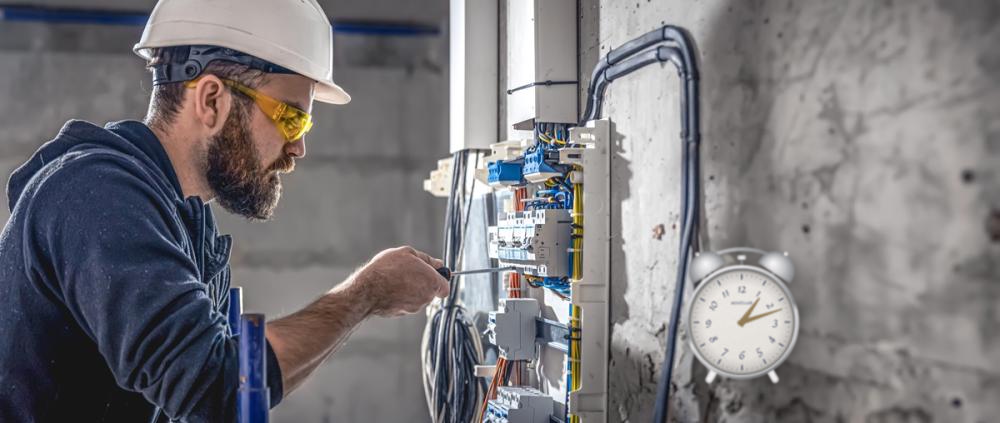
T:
**1:12**
